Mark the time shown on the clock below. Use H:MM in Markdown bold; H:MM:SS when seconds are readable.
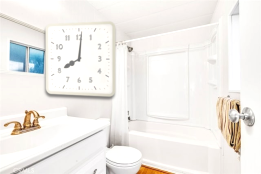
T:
**8:01**
